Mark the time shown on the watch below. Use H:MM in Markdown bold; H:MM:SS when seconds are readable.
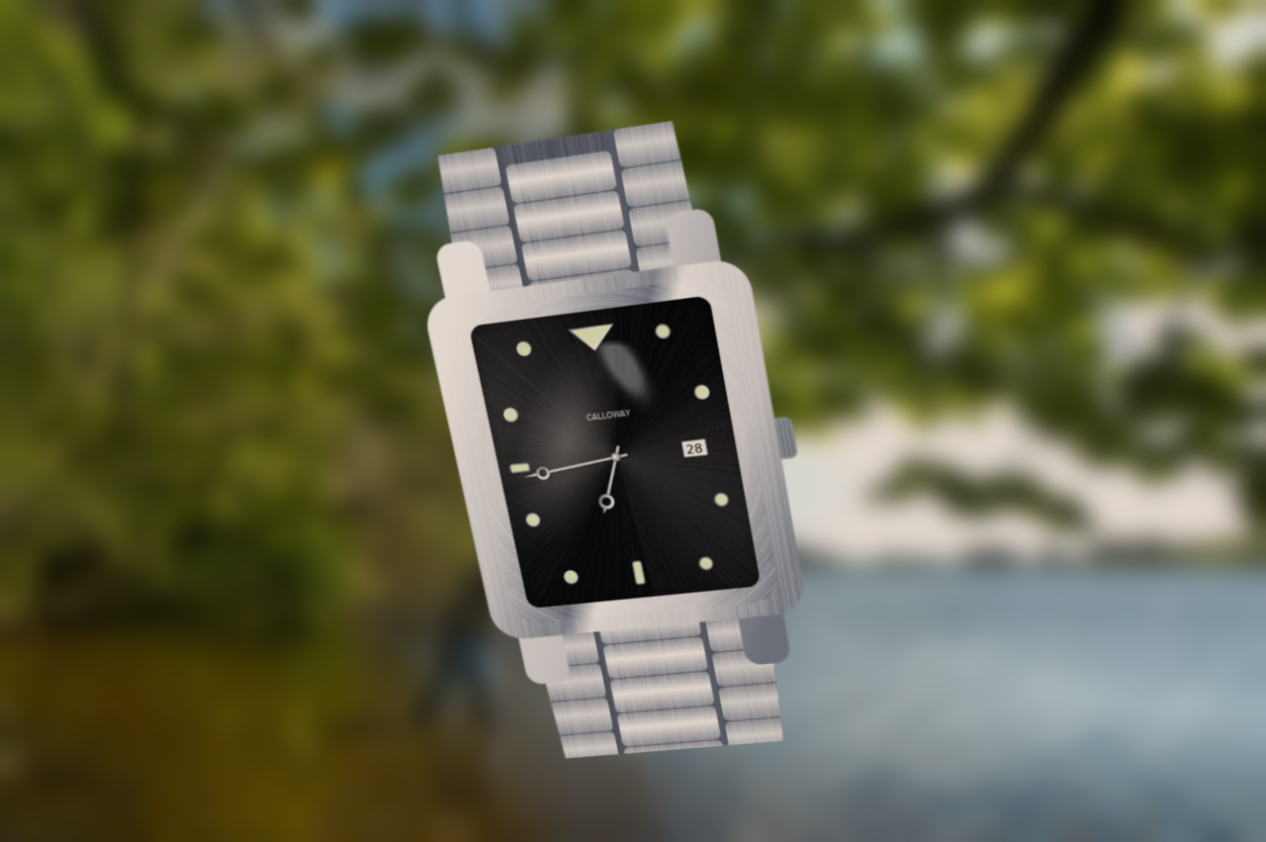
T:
**6:44**
